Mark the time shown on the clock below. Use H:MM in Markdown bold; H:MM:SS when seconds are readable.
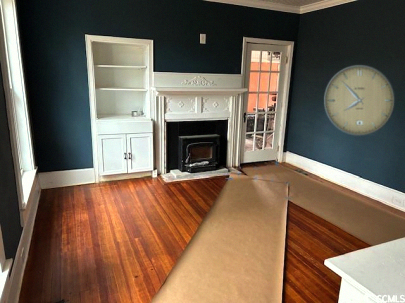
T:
**7:53**
